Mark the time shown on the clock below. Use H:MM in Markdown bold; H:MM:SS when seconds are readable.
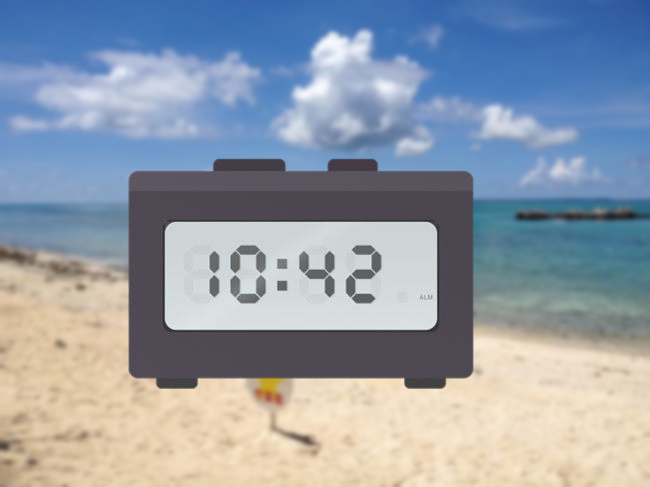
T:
**10:42**
